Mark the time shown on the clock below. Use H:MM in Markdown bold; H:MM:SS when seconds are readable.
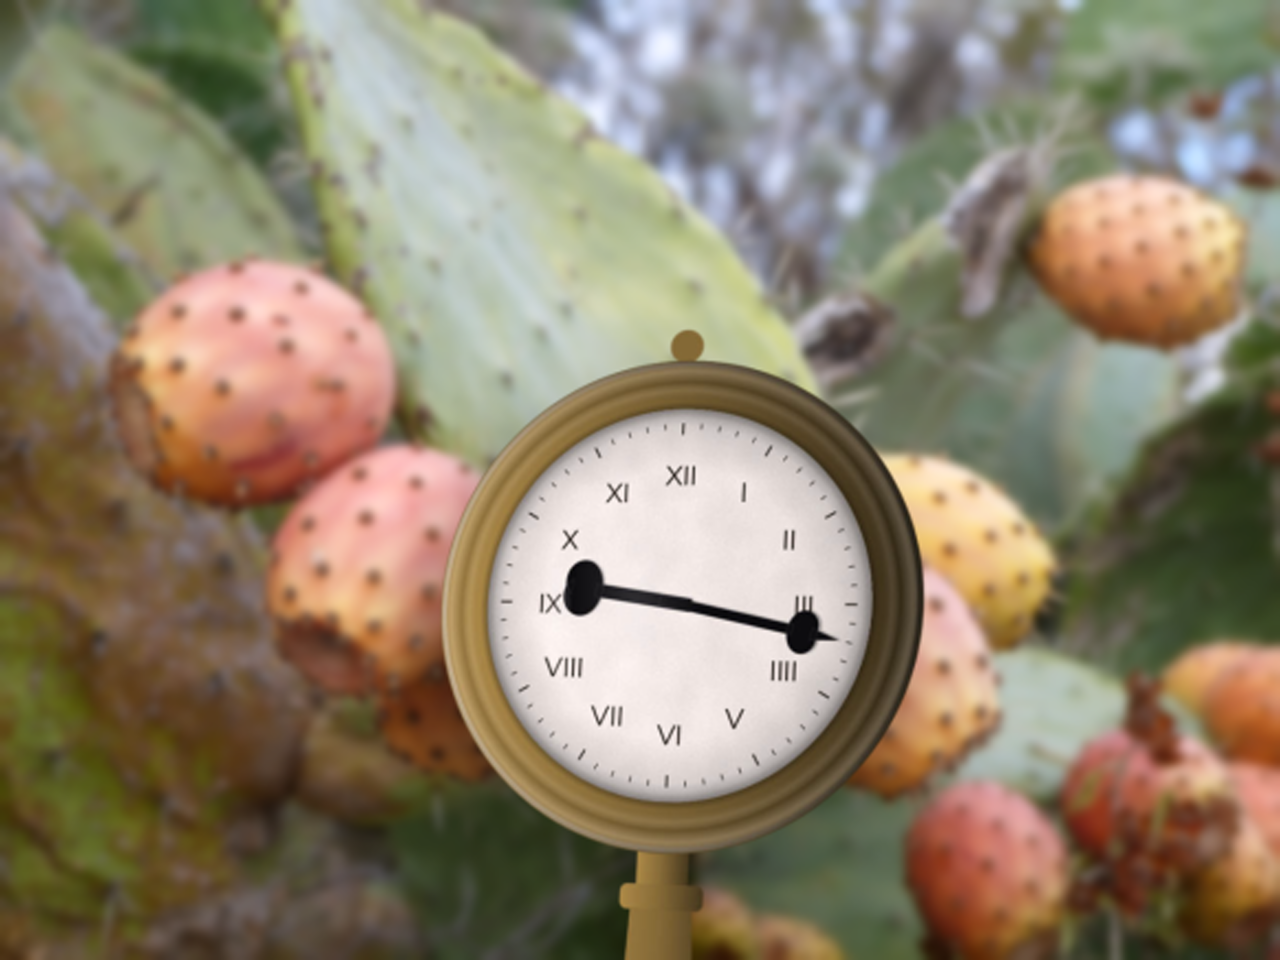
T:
**9:17**
